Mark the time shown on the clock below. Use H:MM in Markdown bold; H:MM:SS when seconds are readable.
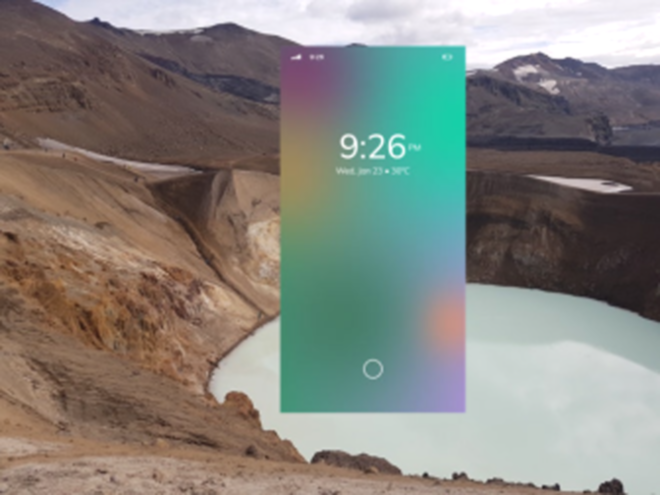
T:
**9:26**
